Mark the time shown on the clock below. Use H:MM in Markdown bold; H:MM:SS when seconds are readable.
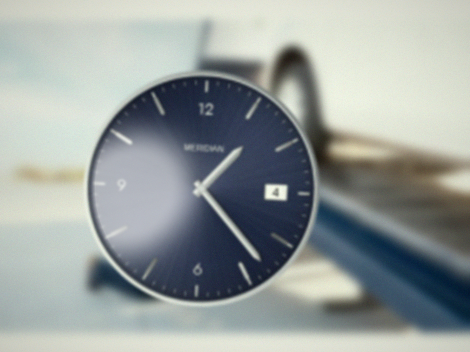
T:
**1:23**
